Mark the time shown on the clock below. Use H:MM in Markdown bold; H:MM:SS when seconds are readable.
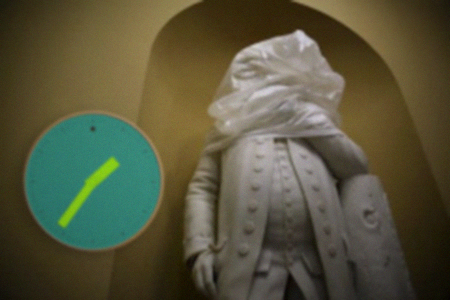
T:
**1:36**
